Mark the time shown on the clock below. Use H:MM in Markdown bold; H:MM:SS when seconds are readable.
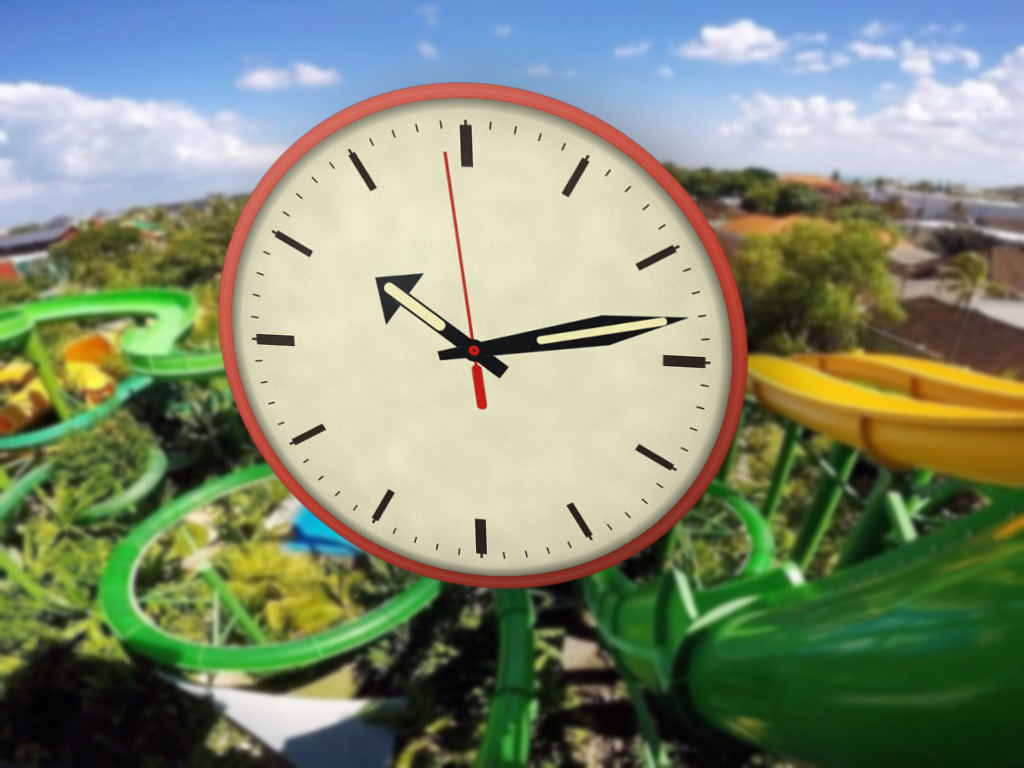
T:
**10:12:59**
